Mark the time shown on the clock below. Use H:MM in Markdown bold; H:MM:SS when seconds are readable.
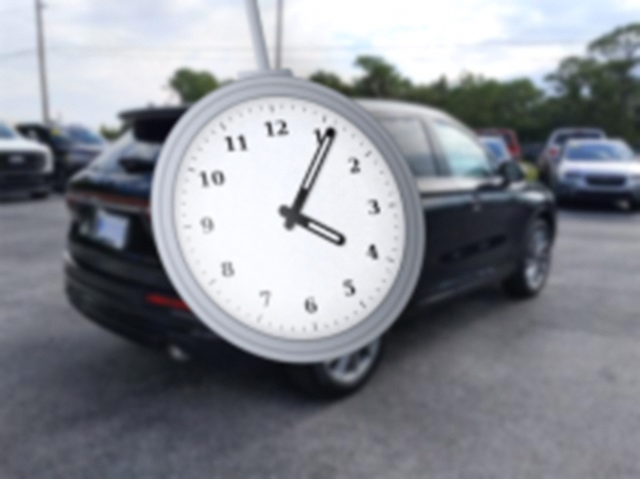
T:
**4:06**
